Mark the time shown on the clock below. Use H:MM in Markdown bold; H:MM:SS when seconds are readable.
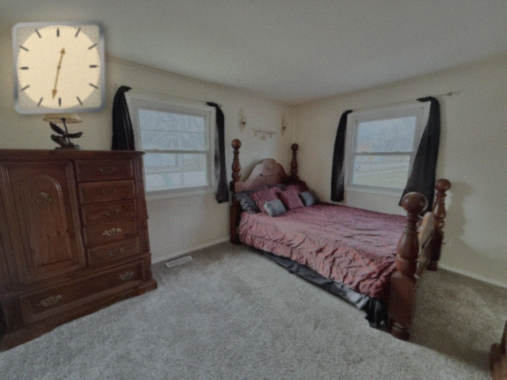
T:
**12:32**
